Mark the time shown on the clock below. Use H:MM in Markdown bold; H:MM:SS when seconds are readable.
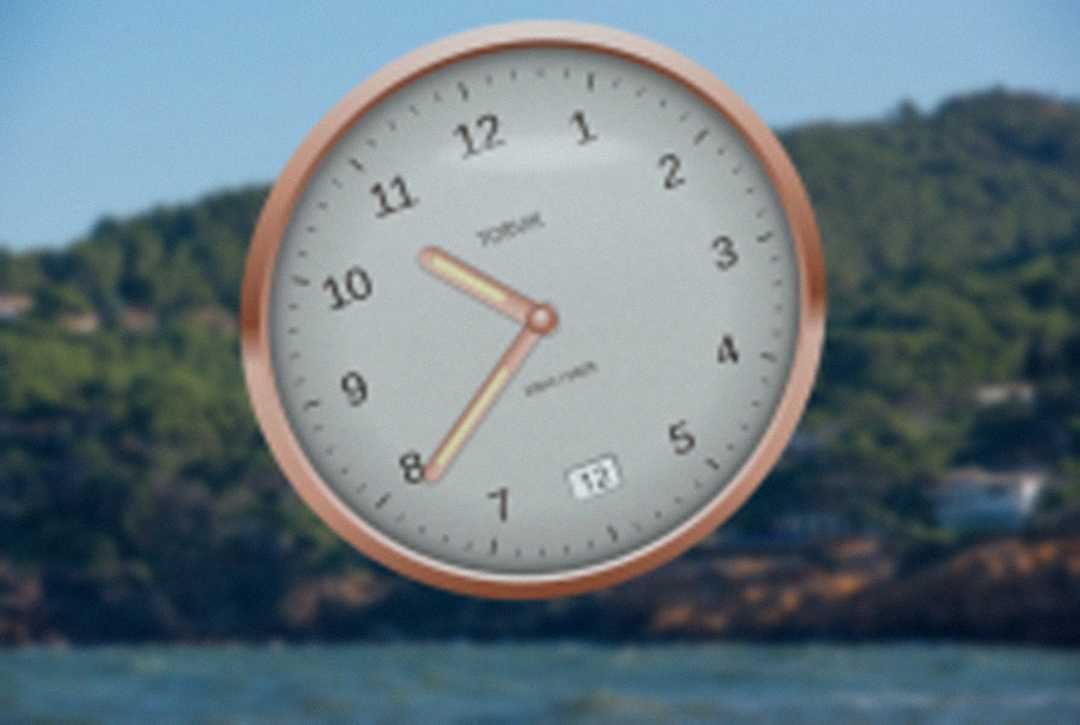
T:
**10:39**
